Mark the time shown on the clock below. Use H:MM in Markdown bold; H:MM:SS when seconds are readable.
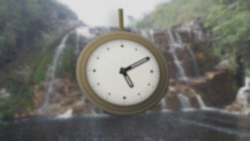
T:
**5:10**
